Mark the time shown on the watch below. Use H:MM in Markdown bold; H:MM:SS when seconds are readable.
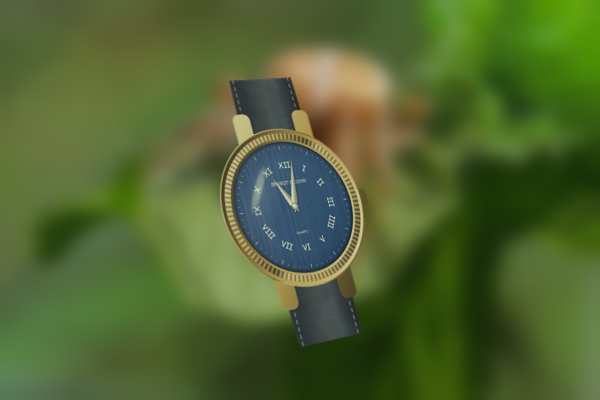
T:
**11:02**
